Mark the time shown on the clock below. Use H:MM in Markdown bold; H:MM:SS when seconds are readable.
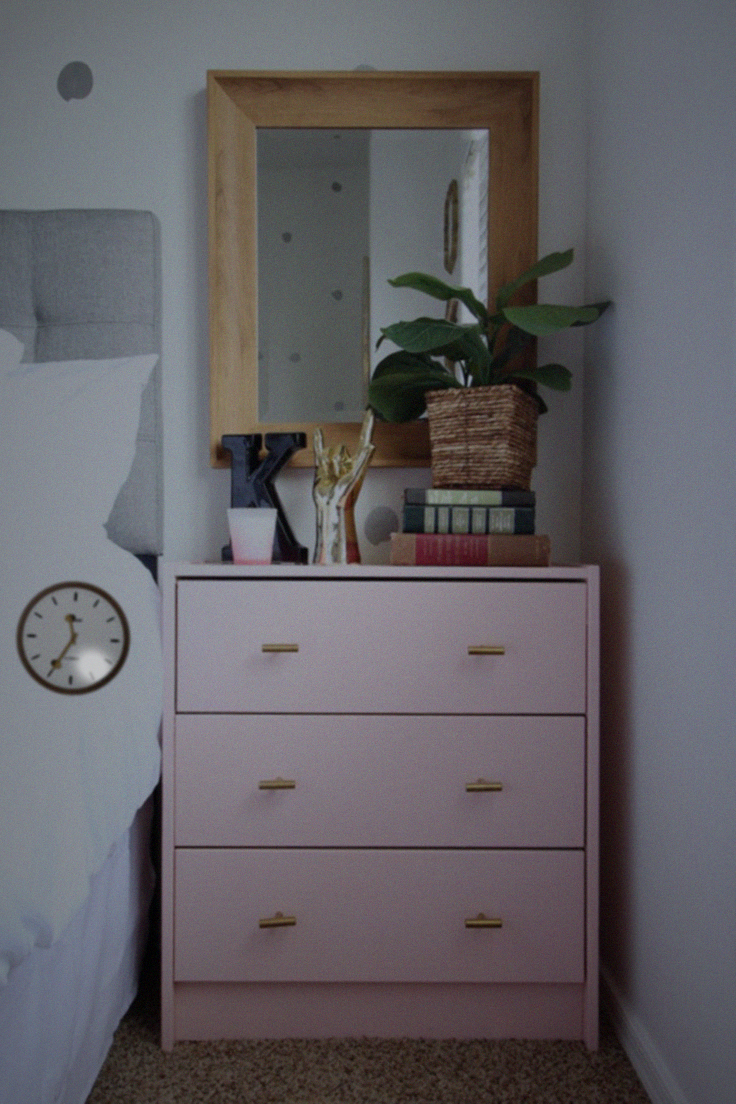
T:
**11:35**
